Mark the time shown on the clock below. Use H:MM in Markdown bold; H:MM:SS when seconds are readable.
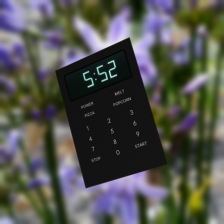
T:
**5:52**
